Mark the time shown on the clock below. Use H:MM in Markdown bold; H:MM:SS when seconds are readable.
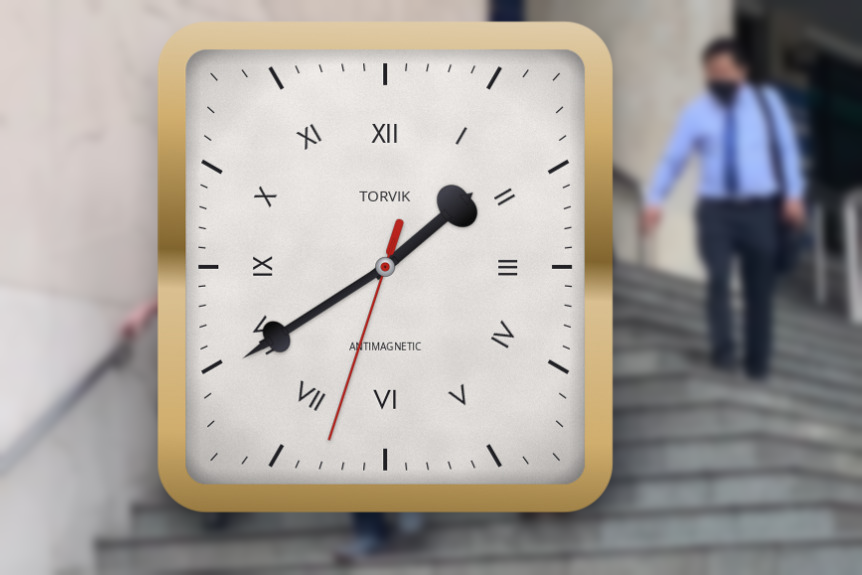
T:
**1:39:33**
